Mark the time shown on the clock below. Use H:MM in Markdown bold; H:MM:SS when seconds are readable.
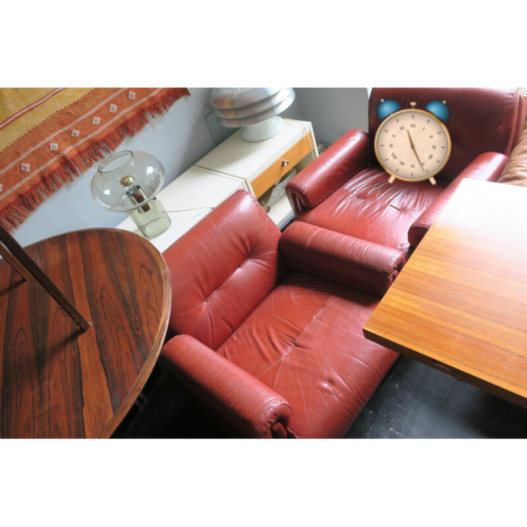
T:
**11:26**
